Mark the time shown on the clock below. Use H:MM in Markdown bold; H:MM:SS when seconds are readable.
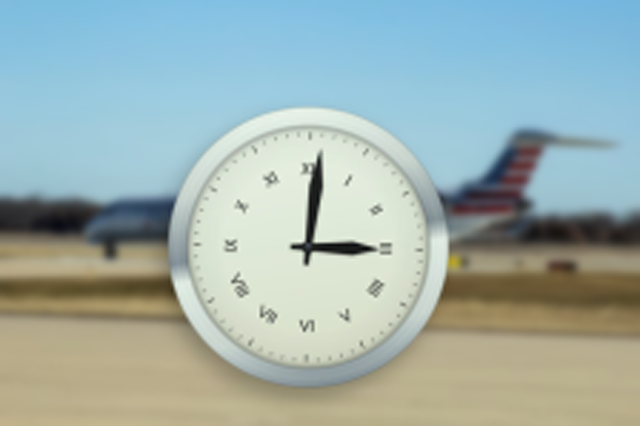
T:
**3:01**
